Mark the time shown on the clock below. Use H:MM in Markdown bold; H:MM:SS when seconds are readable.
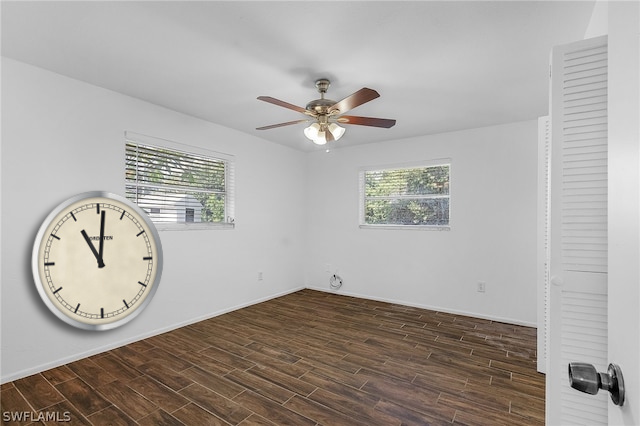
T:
**11:01**
